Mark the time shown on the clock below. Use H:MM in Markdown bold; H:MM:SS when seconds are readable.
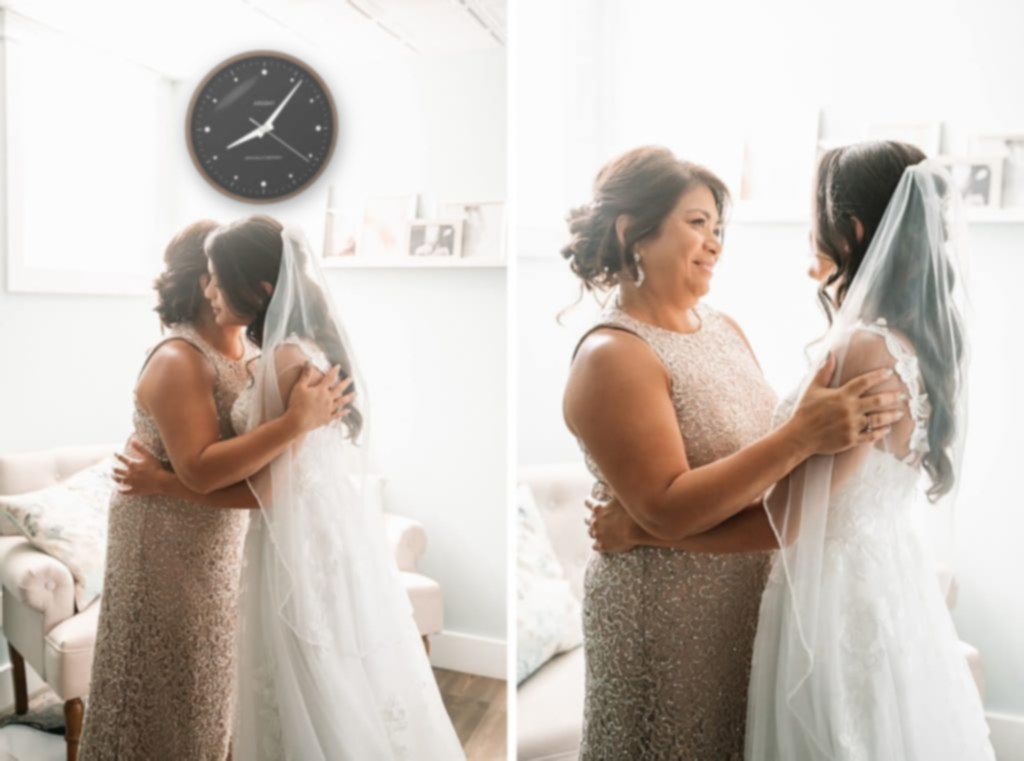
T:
**8:06:21**
